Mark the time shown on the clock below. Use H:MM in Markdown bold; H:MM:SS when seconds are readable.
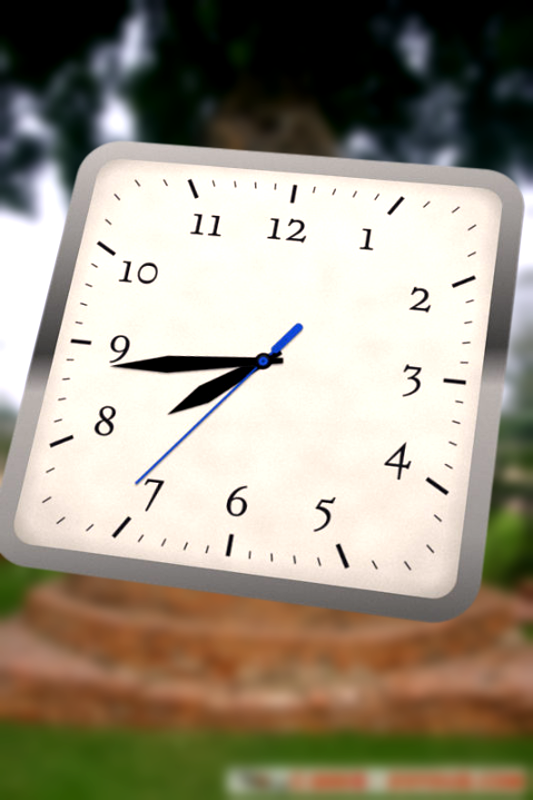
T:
**7:43:36**
